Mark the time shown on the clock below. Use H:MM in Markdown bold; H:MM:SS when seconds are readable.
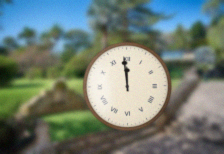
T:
**11:59**
